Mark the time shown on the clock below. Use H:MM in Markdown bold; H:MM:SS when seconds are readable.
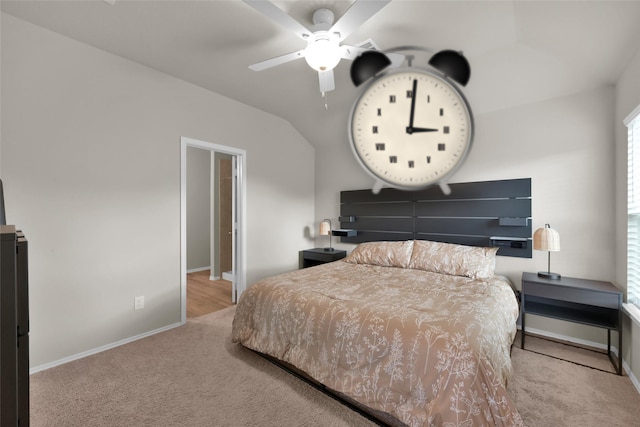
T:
**3:01**
